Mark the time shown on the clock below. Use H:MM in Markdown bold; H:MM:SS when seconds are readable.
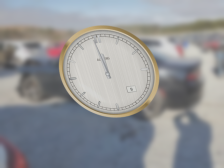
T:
**11:59**
